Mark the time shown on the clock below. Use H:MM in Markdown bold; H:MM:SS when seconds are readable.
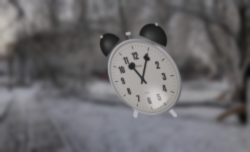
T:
**11:05**
